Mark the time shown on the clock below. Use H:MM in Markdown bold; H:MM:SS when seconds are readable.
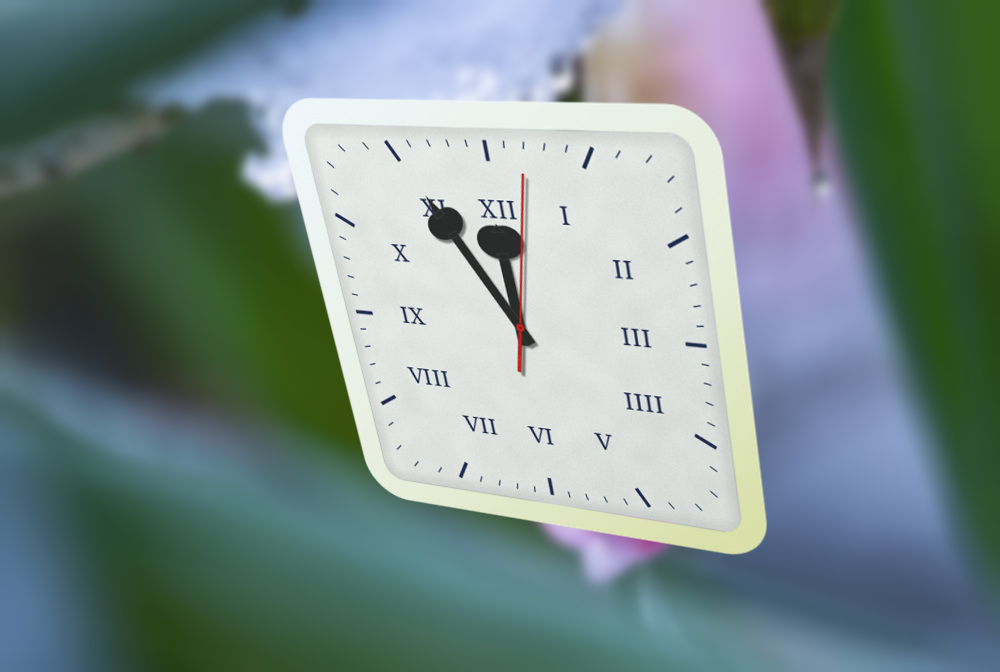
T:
**11:55:02**
